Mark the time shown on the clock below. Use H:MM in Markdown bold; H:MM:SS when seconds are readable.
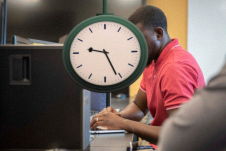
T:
**9:26**
